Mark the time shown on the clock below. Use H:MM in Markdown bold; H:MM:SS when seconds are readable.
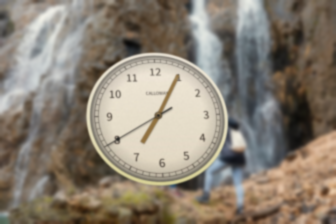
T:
**7:04:40**
